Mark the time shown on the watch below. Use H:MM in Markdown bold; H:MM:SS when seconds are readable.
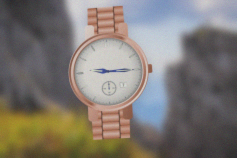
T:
**9:15**
